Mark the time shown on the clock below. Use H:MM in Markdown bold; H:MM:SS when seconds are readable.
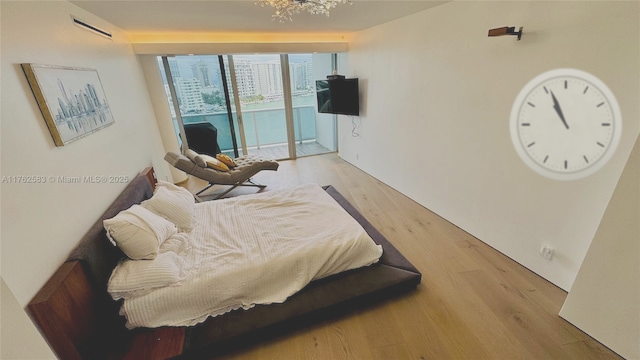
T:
**10:56**
